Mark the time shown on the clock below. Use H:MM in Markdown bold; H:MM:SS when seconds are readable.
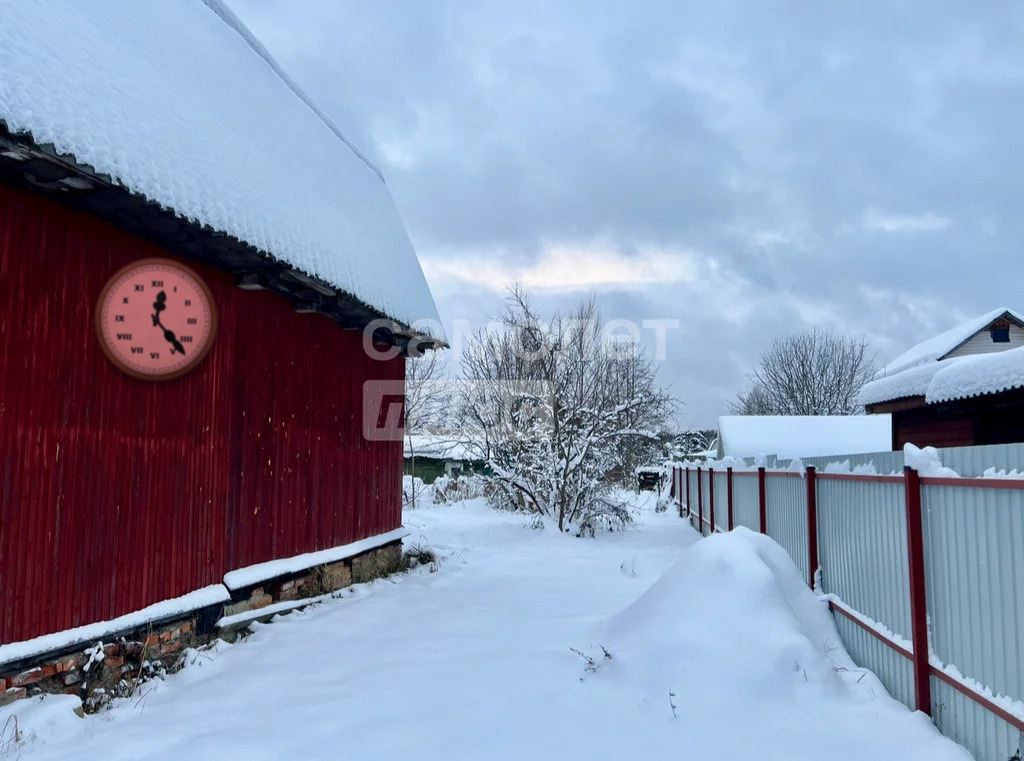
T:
**12:23**
